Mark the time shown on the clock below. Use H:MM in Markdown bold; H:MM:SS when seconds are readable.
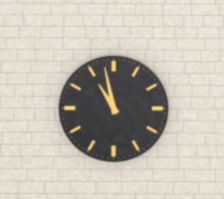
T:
**10:58**
